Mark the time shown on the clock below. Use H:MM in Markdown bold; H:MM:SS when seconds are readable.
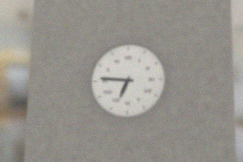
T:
**6:46**
